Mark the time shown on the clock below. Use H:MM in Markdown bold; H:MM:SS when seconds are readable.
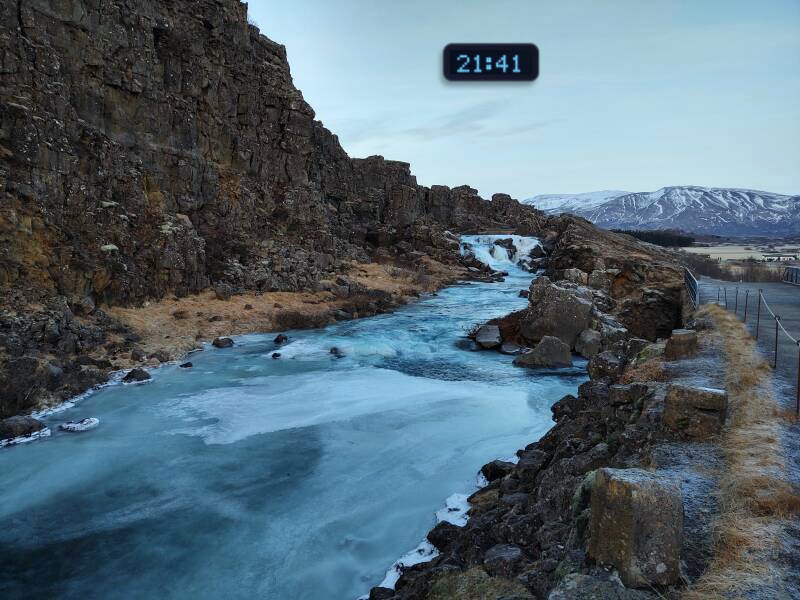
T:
**21:41**
